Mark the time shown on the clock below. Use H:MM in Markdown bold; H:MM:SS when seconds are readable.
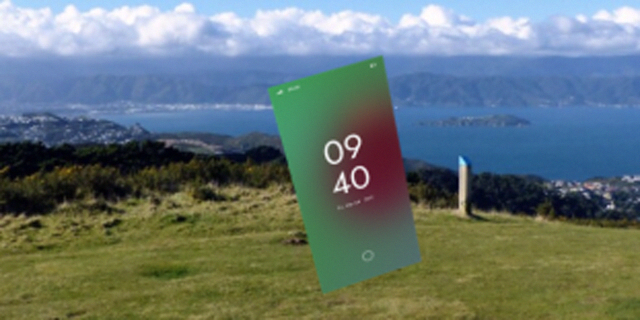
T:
**9:40**
